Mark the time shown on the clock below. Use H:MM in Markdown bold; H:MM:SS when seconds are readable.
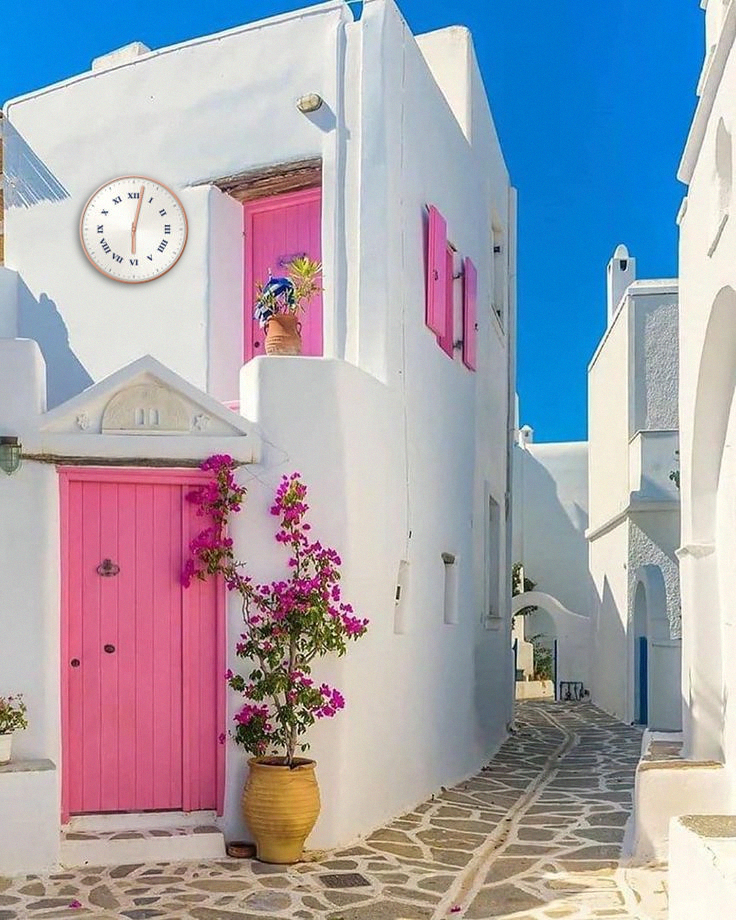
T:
**6:02**
